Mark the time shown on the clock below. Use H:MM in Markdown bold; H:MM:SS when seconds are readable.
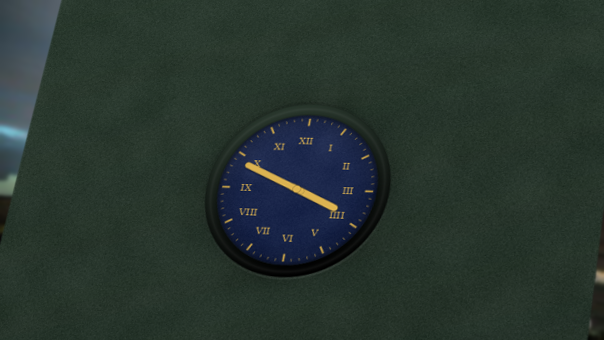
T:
**3:49**
